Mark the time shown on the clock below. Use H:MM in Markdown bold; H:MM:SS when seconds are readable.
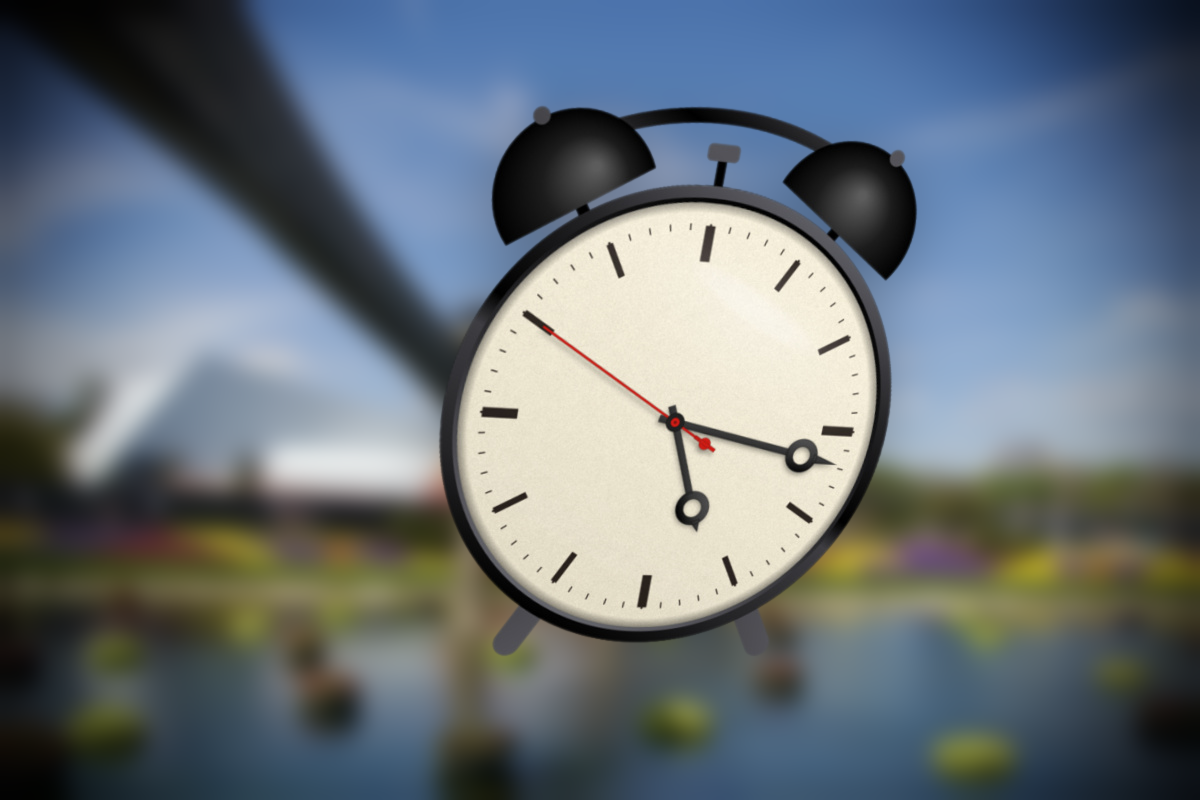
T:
**5:16:50**
